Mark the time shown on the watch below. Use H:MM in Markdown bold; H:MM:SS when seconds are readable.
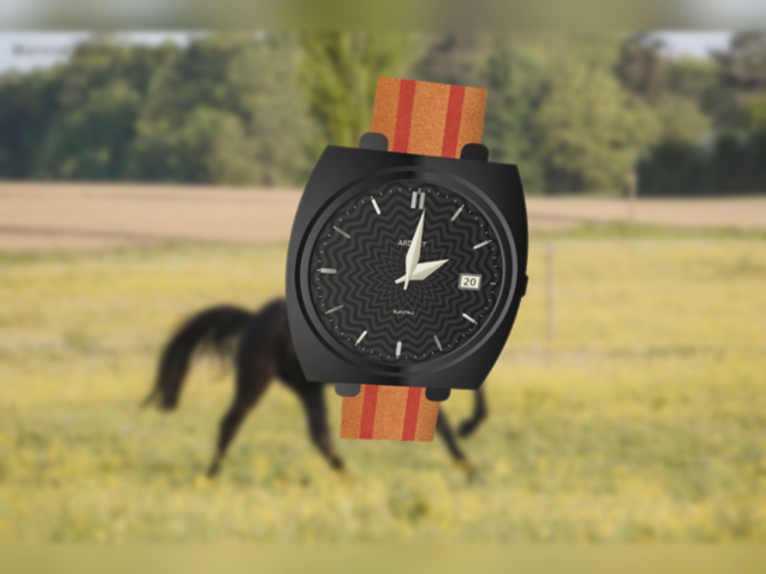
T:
**2:01**
